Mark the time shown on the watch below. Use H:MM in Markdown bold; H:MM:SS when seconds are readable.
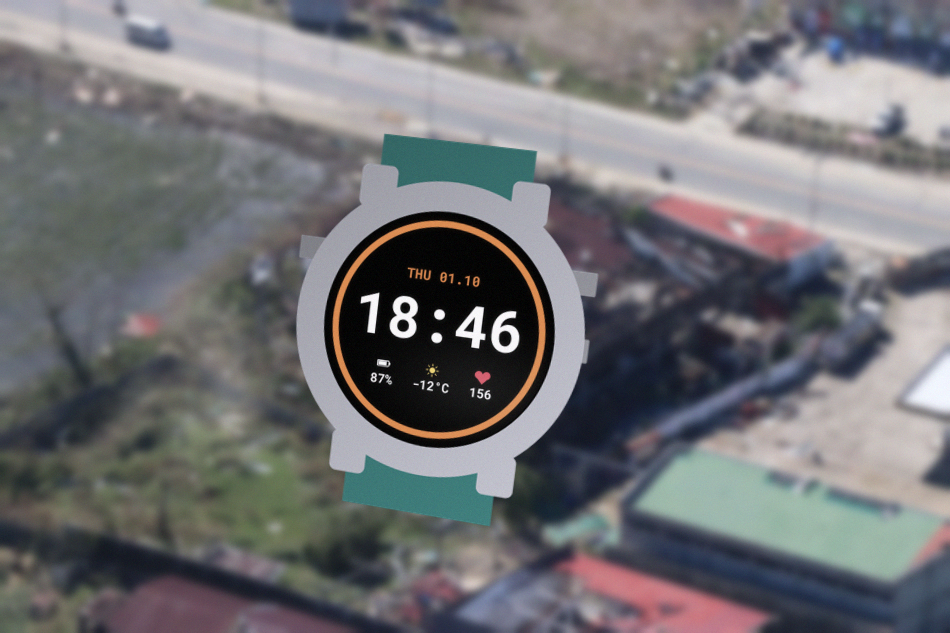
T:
**18:46**
